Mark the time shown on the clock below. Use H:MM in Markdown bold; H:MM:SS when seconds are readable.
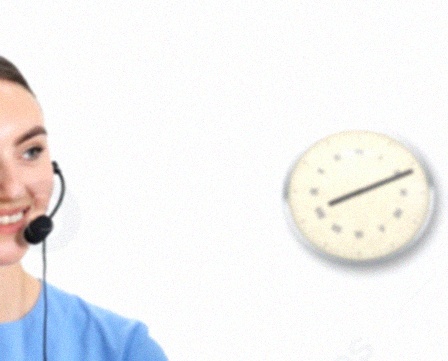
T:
**8:11**
